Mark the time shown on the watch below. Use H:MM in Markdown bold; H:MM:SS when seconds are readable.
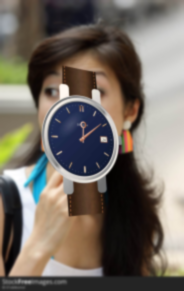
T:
**12:09**
